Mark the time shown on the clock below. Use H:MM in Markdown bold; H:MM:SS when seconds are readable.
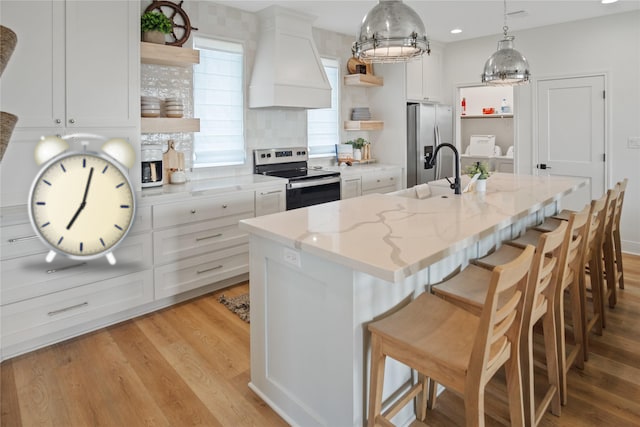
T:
**7:02**
